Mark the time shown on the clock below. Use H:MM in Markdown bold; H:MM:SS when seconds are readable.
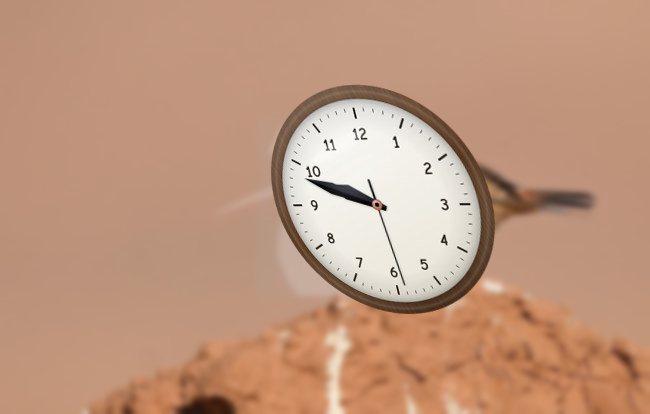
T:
**9:48:29**
